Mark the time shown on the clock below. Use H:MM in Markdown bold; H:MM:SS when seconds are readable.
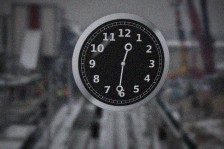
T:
**12:31**
